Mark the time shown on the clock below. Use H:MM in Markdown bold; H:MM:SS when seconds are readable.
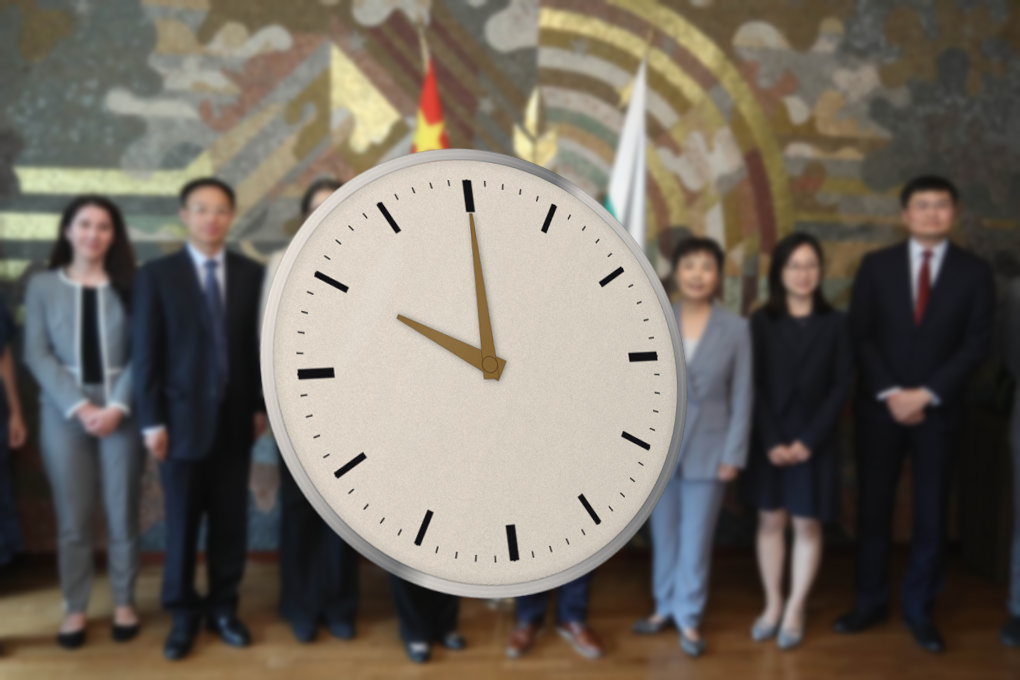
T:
**10:00**
